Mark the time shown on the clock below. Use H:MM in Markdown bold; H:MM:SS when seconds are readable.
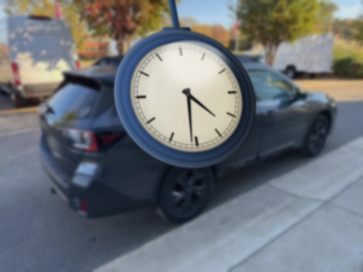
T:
**4:31**
